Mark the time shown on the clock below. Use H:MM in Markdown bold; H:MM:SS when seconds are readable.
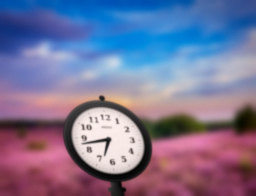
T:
**6:43**
